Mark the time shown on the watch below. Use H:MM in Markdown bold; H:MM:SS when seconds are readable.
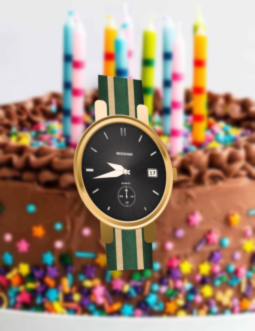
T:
**9:43**
